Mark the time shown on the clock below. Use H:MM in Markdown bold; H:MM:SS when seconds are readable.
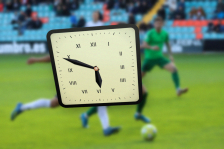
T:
**5:49**
